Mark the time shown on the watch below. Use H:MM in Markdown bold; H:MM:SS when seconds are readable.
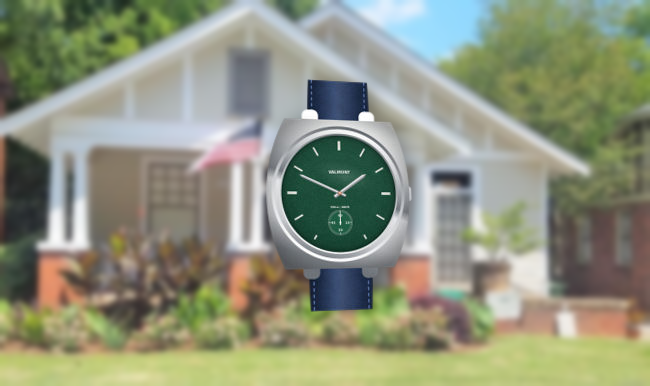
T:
**1:49**
